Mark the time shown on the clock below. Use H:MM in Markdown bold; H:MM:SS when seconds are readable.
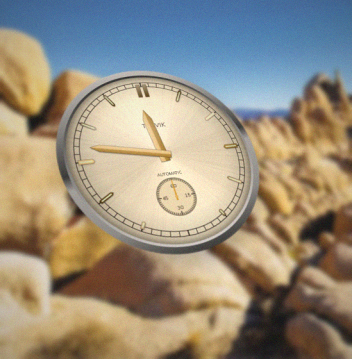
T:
**11:47**
